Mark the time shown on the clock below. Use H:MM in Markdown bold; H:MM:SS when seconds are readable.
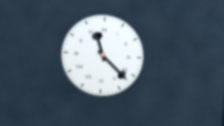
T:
**11:22**
